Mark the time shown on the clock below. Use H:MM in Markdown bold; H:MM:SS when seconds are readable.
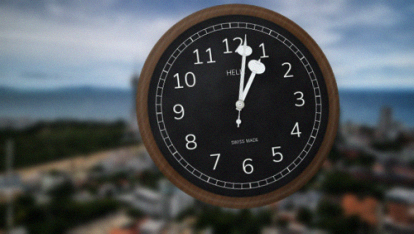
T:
**1:02:02**
